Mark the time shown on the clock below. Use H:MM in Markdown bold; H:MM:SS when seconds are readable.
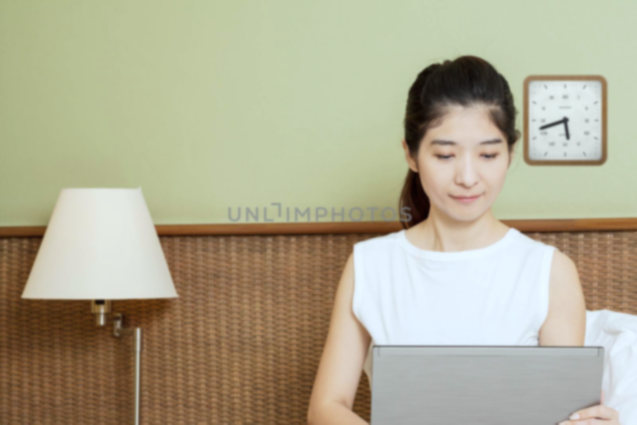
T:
**5:42**
